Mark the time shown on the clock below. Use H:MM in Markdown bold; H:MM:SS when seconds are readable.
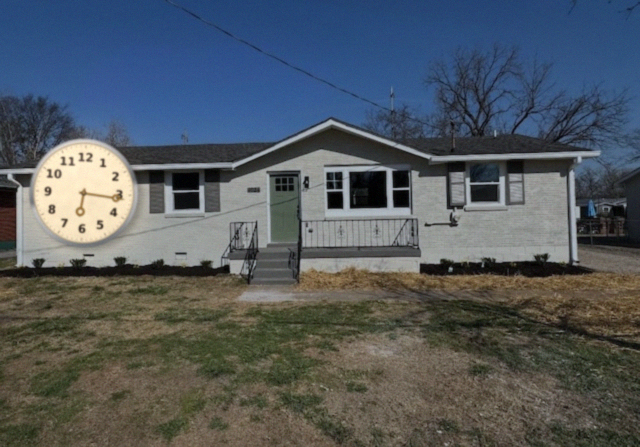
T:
**6:16**
